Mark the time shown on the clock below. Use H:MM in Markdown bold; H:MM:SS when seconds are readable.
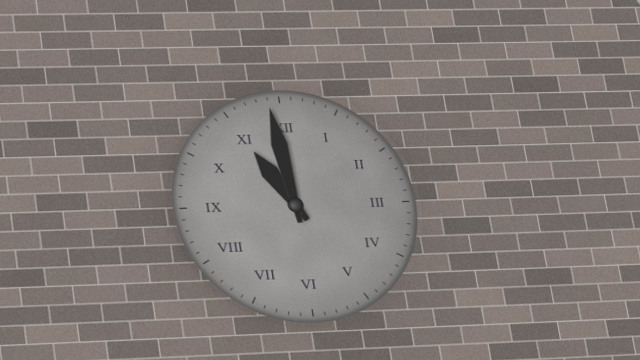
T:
**10:59**
